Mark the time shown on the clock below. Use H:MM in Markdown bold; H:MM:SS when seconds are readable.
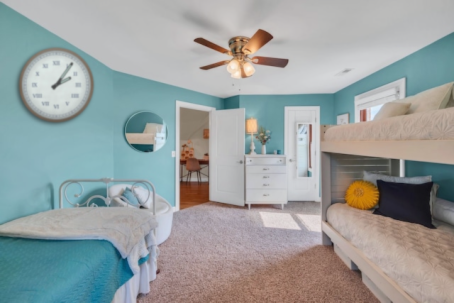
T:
**2:06**
